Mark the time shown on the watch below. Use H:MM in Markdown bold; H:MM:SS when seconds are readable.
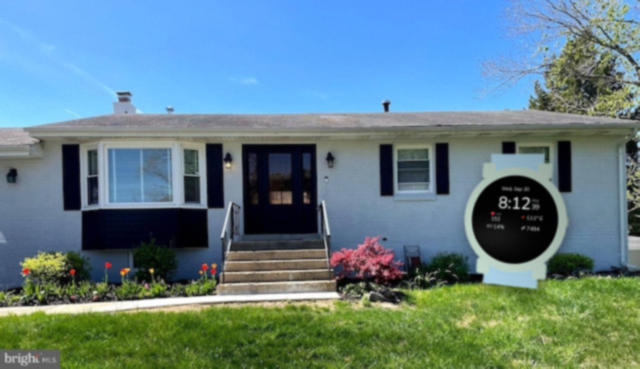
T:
**8:12**
